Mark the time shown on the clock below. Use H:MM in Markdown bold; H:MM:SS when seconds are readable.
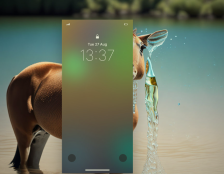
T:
**13:37**
